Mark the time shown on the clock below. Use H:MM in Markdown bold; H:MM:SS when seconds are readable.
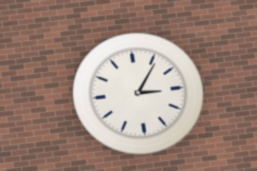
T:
**3:06**
